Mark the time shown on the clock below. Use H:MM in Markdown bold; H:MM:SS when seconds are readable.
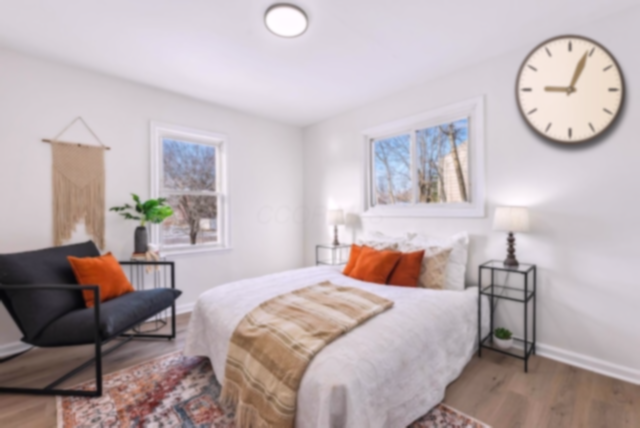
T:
**9:04**
